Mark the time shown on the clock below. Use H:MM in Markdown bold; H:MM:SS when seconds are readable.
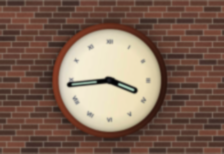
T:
**3:44**
